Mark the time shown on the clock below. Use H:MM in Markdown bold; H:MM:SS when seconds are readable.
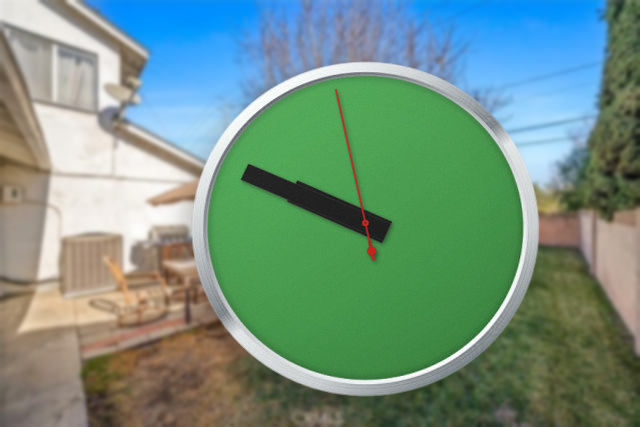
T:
**9:48:58**
